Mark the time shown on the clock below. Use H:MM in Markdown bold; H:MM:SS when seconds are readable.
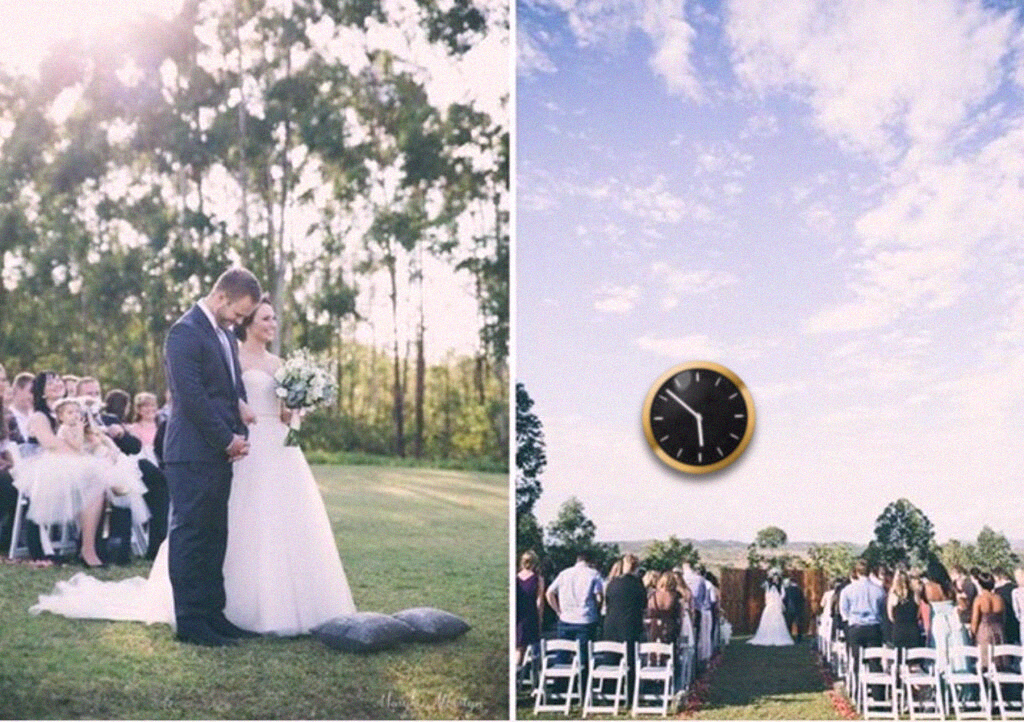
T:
**5:52**
